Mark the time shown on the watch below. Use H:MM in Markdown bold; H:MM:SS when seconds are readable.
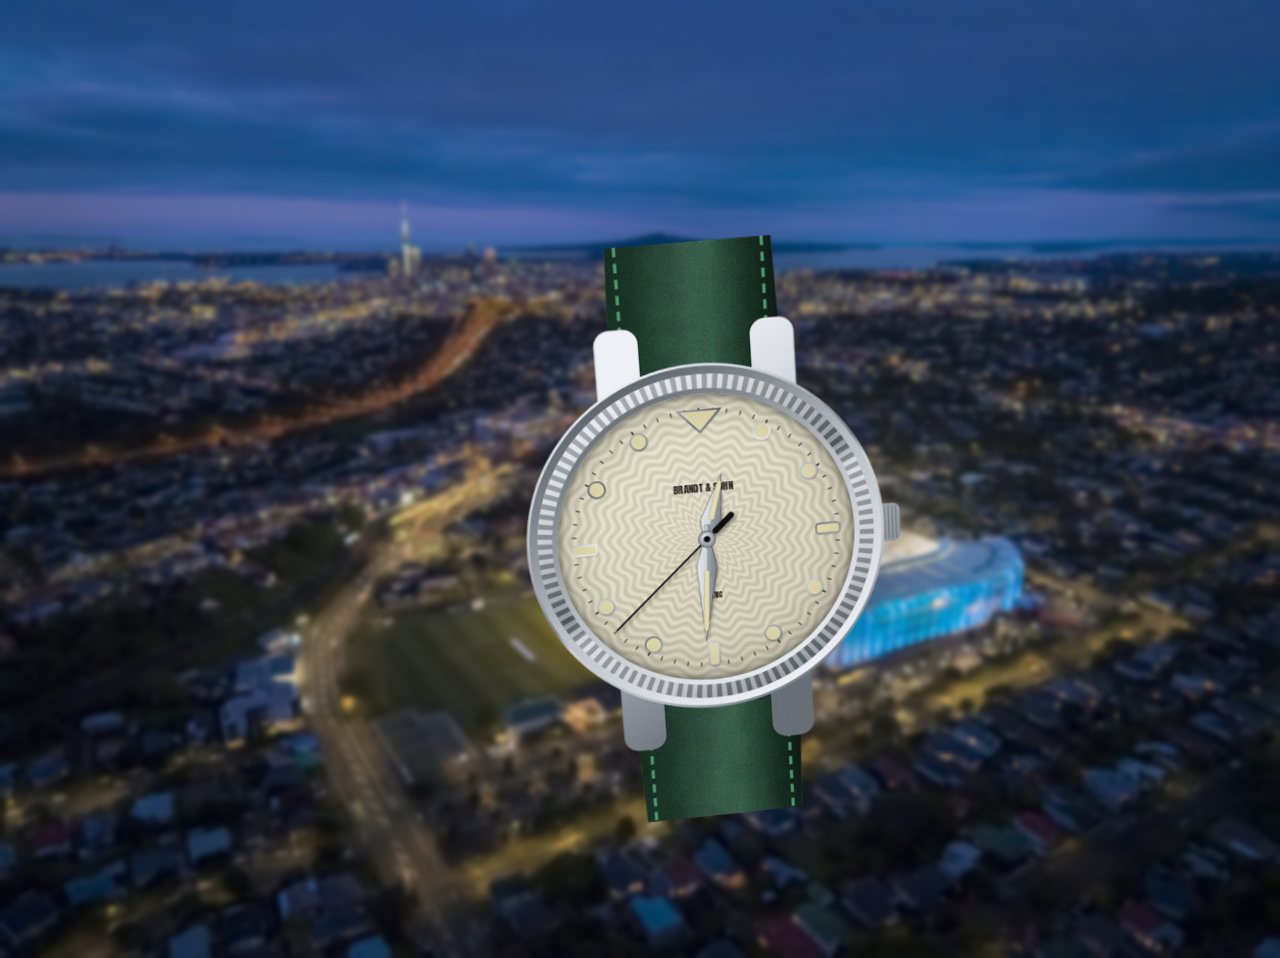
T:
**12:30:38**
